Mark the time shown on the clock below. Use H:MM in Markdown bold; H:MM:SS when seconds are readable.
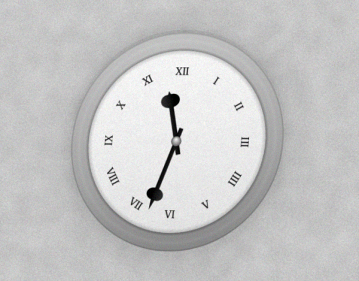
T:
**11:33**
